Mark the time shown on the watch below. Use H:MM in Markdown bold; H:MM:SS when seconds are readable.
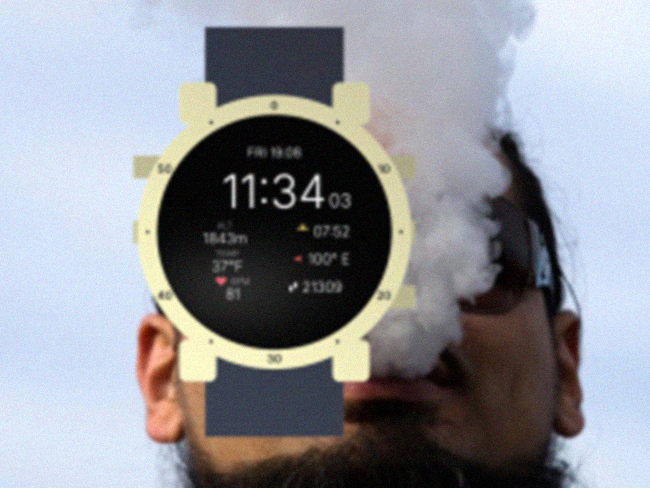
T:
**11:34**
